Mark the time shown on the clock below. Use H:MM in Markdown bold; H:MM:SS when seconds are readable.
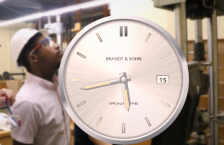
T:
**5:43**
